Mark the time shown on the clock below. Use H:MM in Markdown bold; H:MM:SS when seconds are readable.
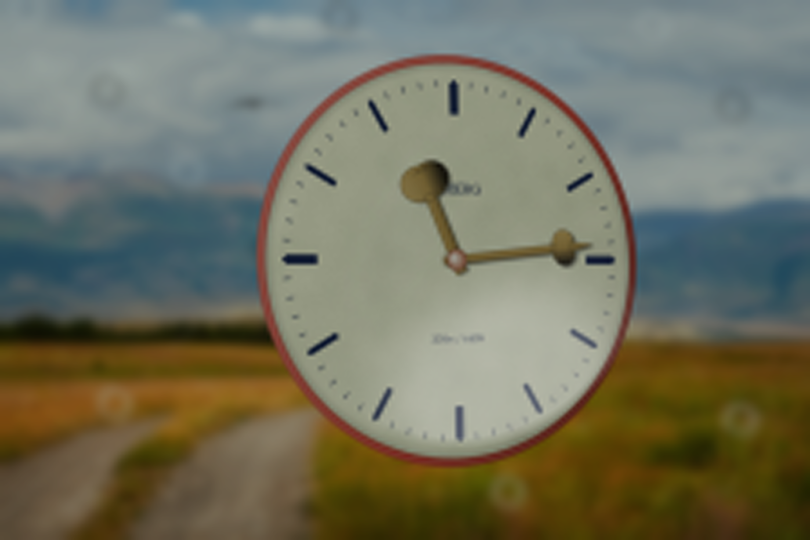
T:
**11:14**
